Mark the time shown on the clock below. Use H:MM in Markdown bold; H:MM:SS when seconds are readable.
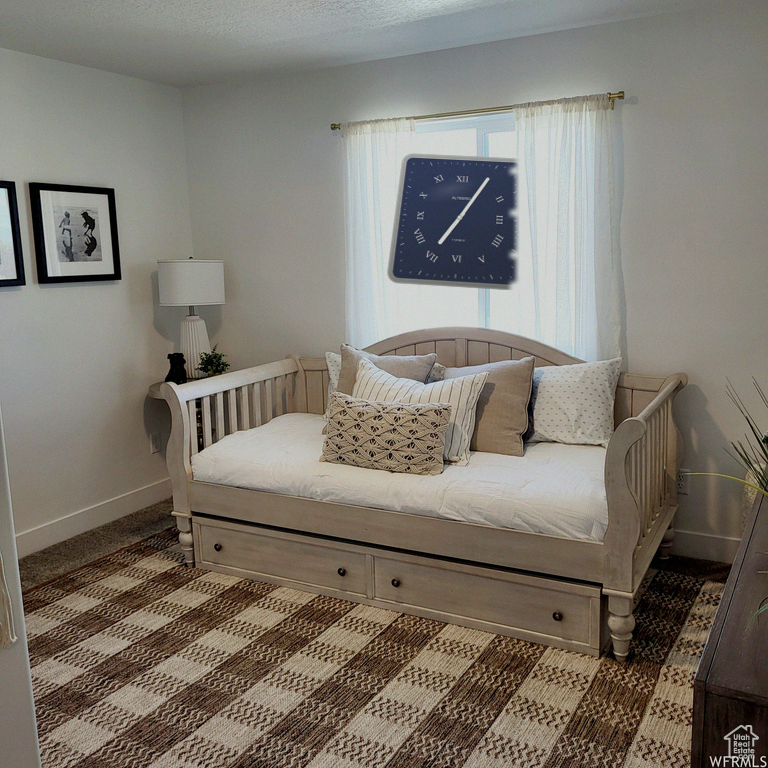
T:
**7:05**
